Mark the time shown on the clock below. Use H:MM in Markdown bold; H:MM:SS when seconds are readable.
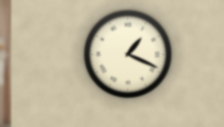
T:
**1:19**
